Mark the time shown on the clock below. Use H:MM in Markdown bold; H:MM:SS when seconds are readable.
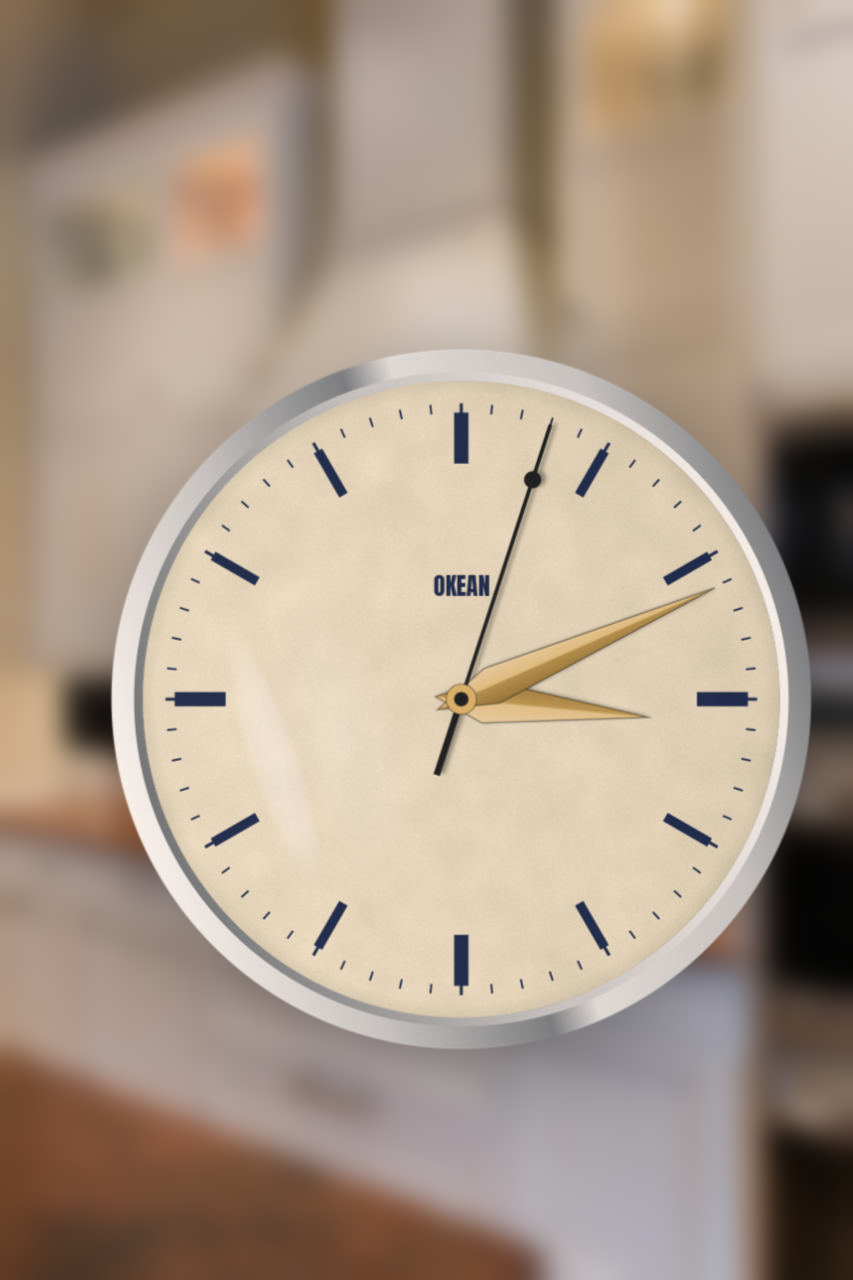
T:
**3:11:03**
